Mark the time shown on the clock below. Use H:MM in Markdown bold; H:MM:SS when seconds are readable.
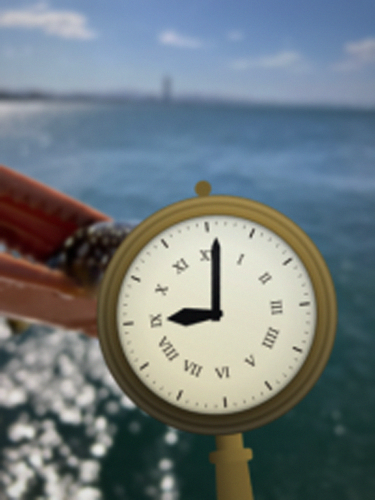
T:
**9:01**
